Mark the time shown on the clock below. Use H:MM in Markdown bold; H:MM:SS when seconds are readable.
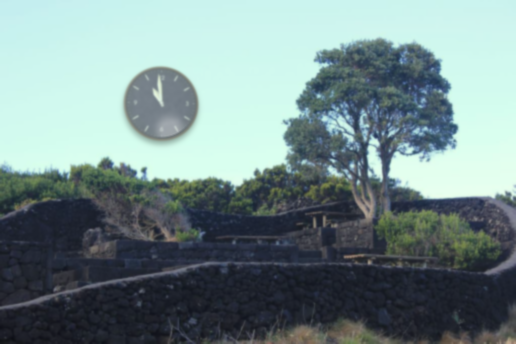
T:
**10:59**
